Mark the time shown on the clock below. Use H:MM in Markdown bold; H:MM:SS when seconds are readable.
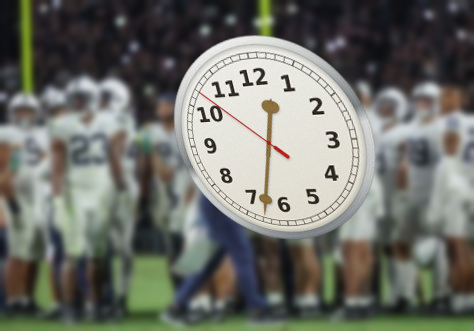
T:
**12:32:52**
